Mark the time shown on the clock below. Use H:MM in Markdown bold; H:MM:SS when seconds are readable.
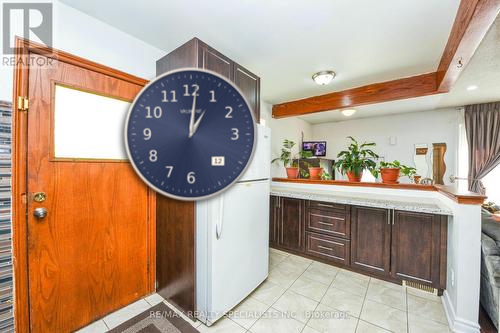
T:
**1:01**
